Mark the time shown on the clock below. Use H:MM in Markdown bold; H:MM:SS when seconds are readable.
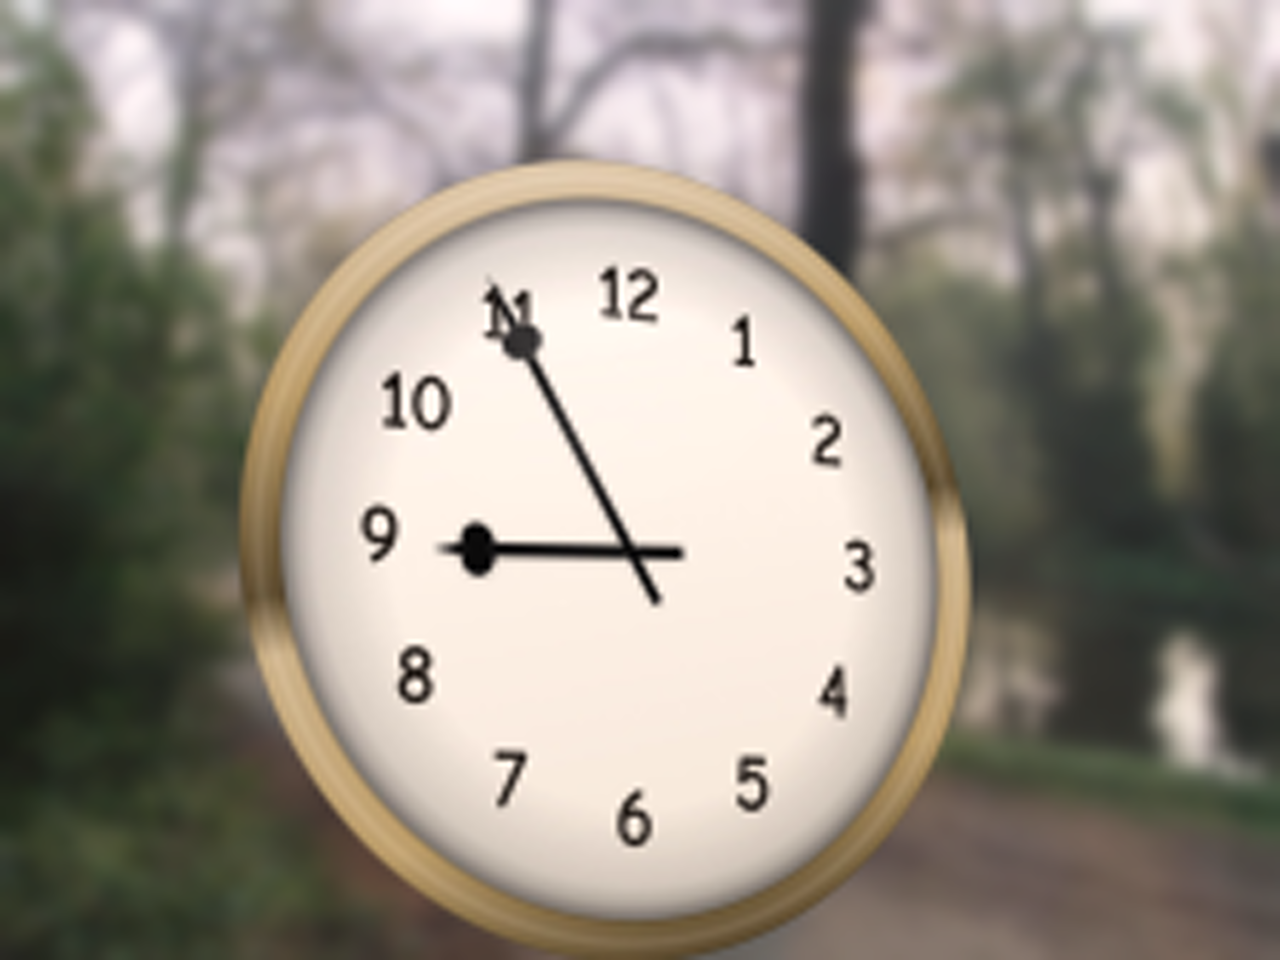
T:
**8:55**
